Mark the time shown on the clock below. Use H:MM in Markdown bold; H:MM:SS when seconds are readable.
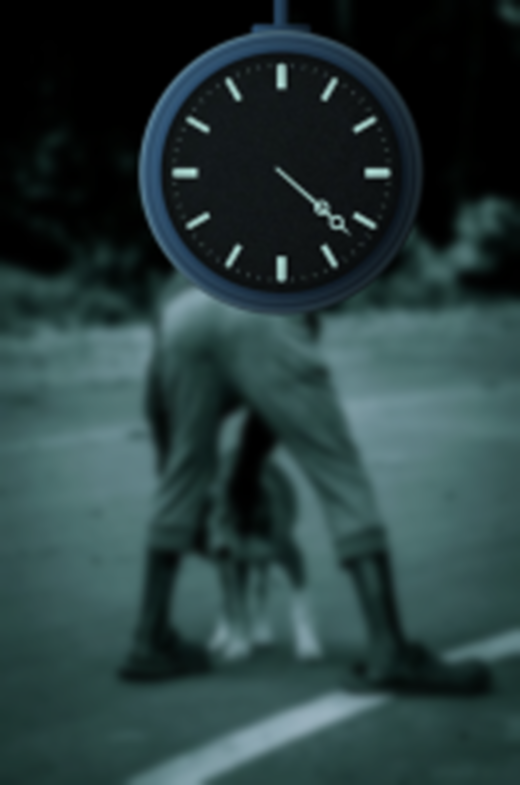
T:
**4:22**
